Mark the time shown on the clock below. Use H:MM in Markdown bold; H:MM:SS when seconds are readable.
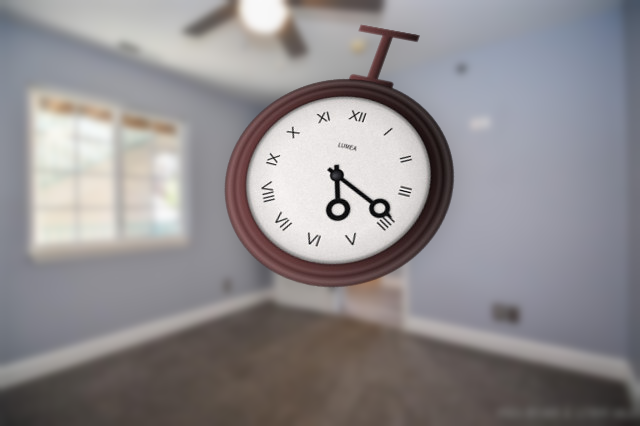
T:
**5:19**
